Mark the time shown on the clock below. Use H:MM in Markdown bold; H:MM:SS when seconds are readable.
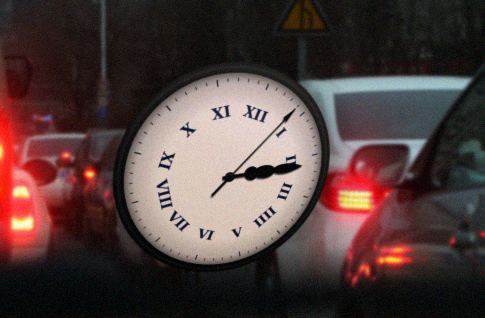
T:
**2:11:04**
